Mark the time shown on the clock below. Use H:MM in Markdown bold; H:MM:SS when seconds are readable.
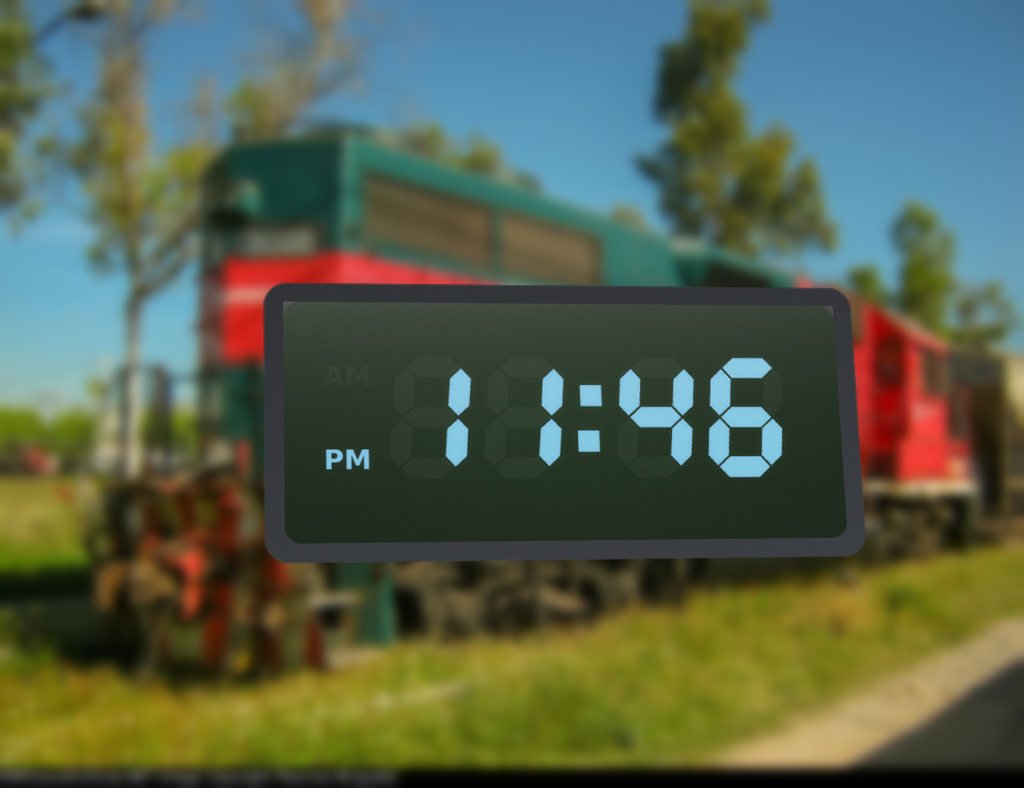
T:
**11:46**
